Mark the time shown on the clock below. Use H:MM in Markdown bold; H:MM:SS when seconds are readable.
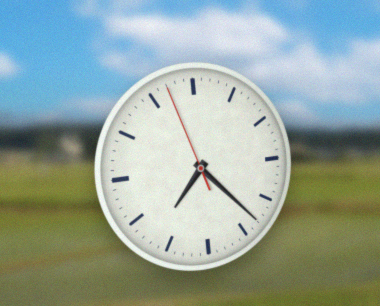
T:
**7:22:57**
